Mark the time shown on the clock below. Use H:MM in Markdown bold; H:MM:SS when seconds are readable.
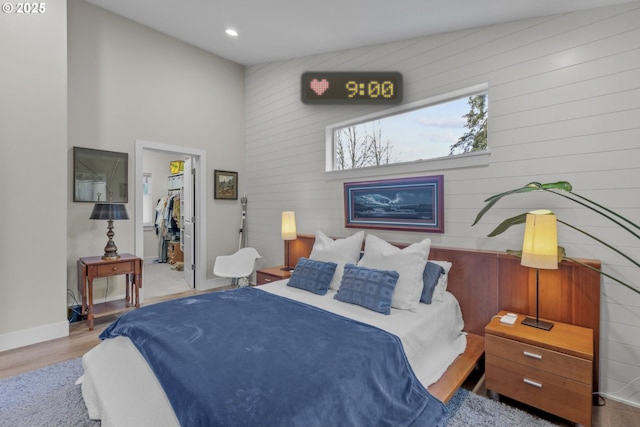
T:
**9:00**
